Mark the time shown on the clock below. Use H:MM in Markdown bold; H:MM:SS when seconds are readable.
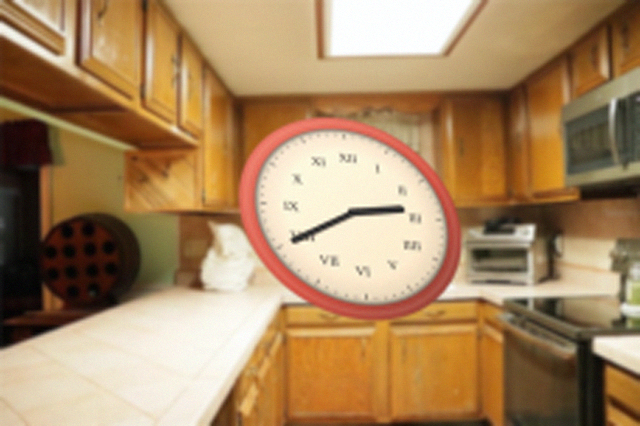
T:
**2:40**
